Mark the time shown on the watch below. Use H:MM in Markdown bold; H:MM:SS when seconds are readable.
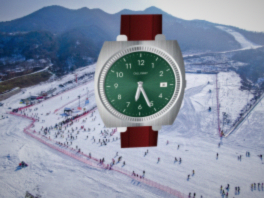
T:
**6:26**
